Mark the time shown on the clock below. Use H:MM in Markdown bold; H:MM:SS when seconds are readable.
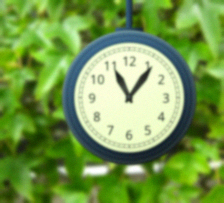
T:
**11:06**
